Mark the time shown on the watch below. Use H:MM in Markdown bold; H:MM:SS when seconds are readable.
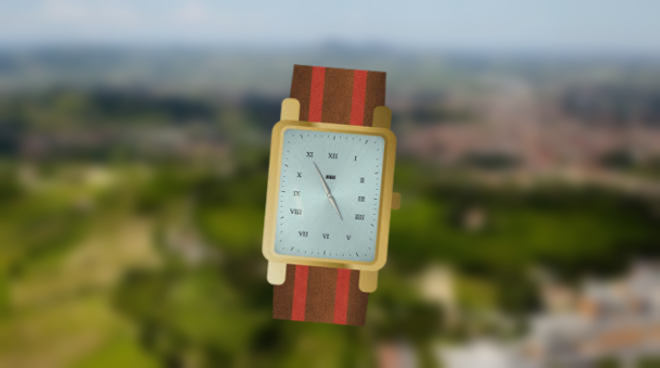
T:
**4:55**
